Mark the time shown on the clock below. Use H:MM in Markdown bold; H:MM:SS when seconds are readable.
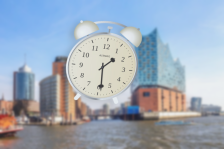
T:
**1:29**
